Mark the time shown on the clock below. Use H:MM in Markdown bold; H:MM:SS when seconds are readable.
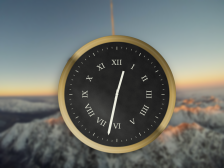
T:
**12:32**
